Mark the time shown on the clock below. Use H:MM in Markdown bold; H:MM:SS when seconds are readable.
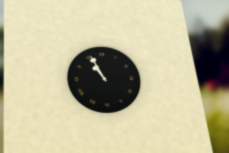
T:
**10:56**
